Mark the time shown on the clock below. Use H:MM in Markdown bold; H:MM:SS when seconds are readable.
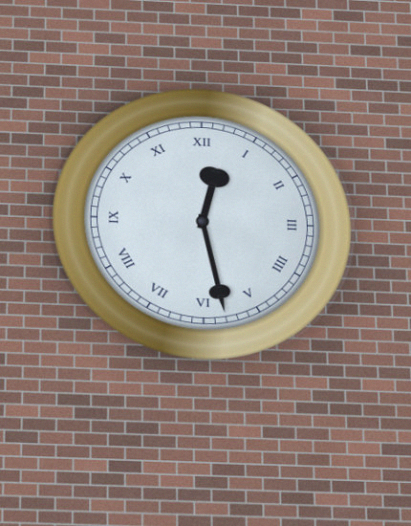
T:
**12:28**
